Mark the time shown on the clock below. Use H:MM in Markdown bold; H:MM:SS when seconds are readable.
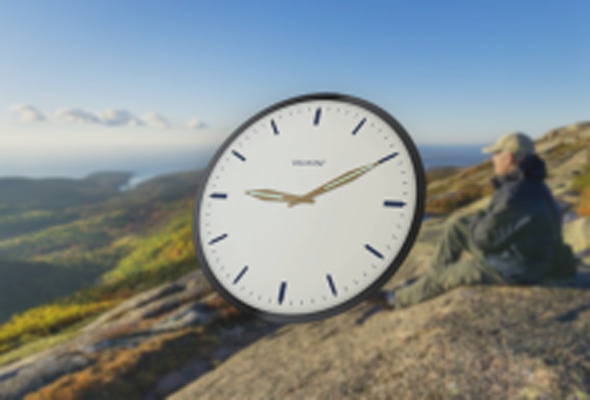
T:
**9:10**
